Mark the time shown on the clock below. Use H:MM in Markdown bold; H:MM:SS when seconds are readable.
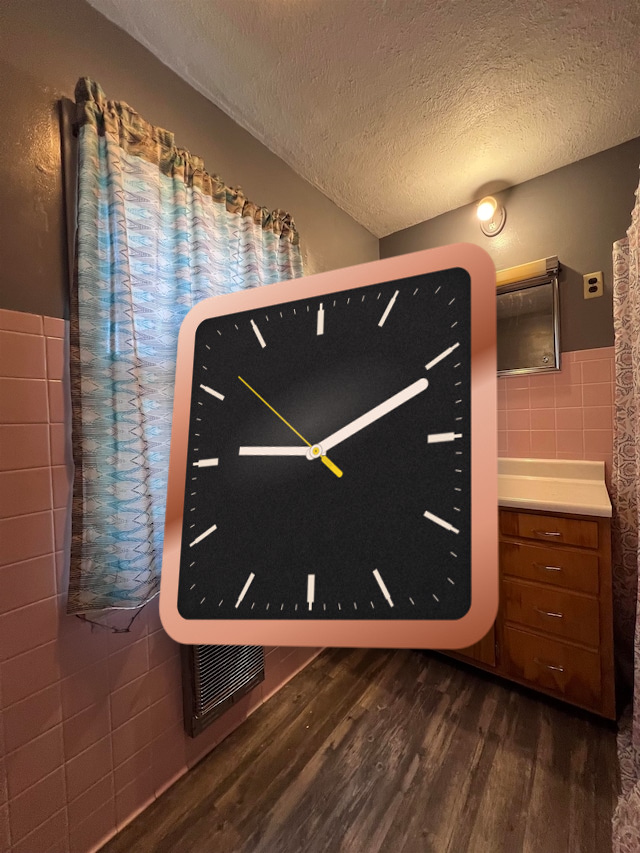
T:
**9:10:52**
